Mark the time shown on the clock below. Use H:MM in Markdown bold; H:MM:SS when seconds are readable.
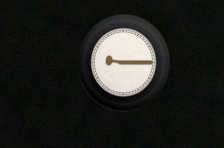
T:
**9:15**
